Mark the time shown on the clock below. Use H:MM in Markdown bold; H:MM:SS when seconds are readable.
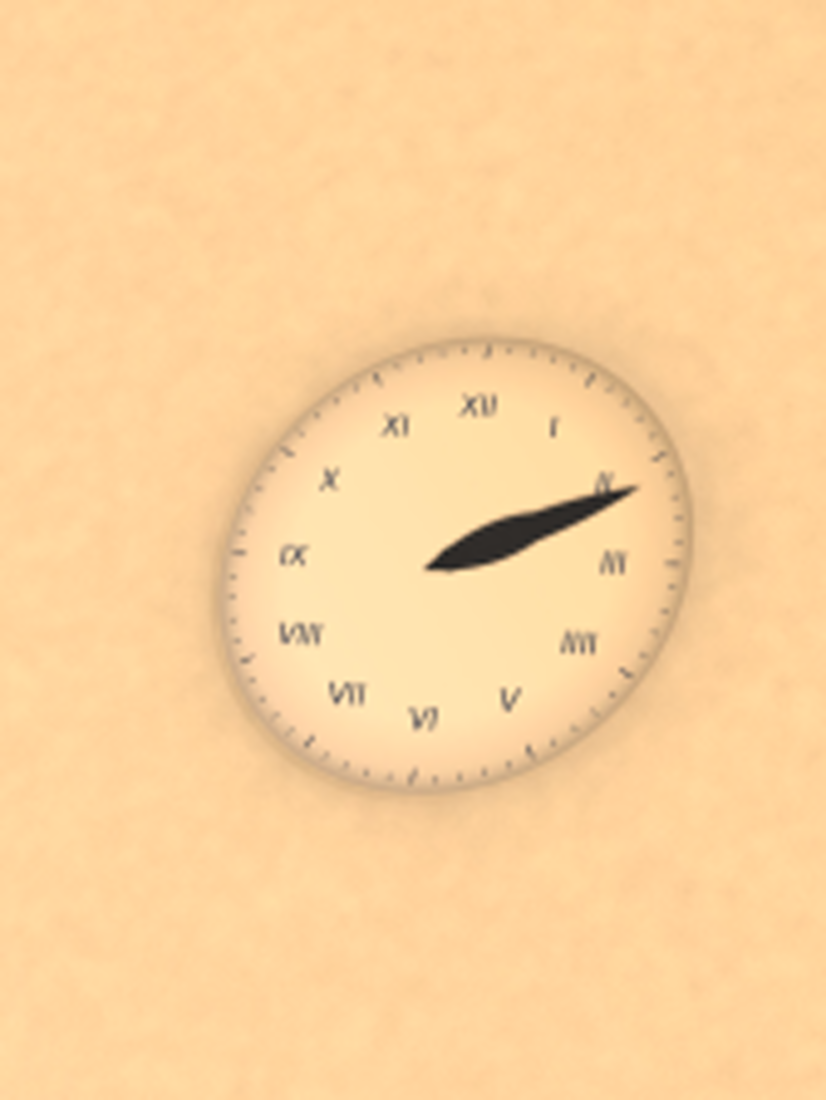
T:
**2:11**
